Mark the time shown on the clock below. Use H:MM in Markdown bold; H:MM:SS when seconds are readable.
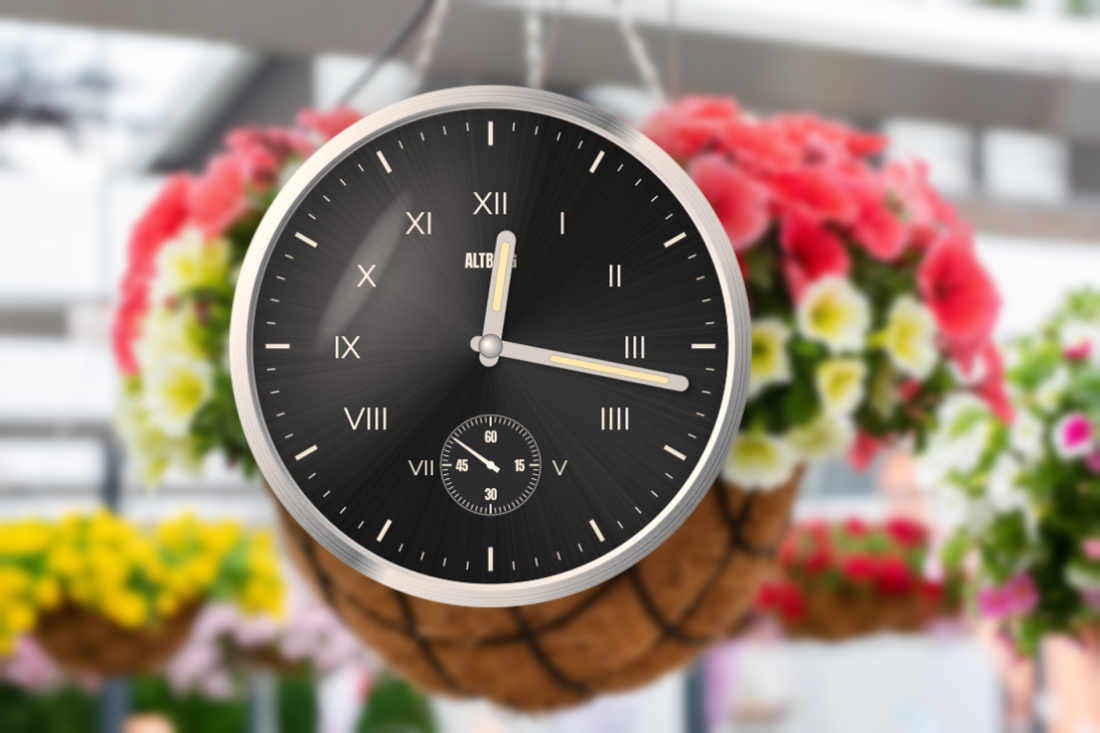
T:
**12:16:51**
